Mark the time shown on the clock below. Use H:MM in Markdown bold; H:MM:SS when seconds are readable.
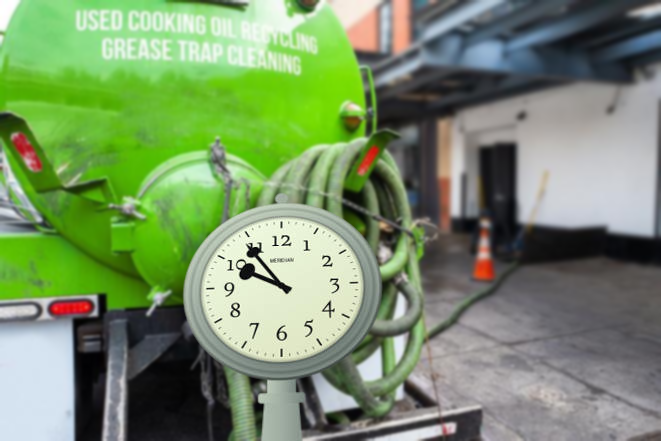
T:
**9:54**
